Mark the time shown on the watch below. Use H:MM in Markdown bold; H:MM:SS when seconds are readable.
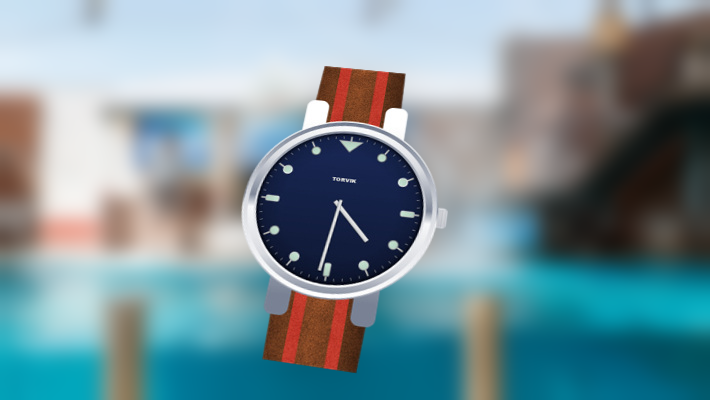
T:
**4:31**
